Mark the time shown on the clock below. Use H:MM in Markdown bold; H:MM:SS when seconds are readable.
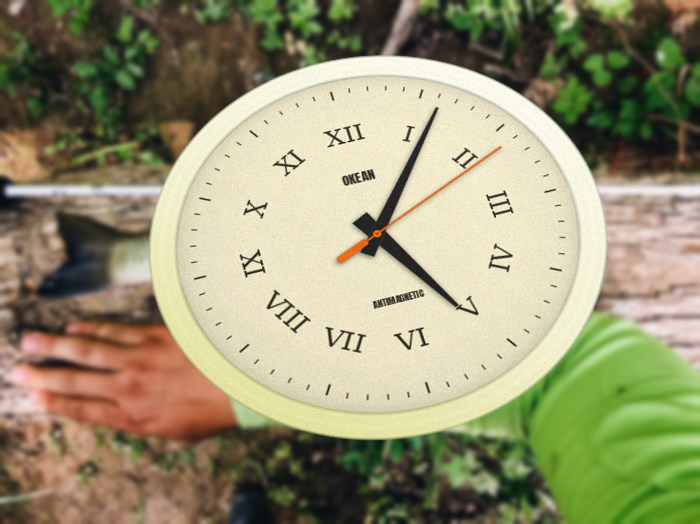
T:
**5:06:11**
